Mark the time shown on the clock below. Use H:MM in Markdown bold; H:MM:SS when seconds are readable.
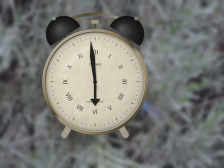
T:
**5:59**
